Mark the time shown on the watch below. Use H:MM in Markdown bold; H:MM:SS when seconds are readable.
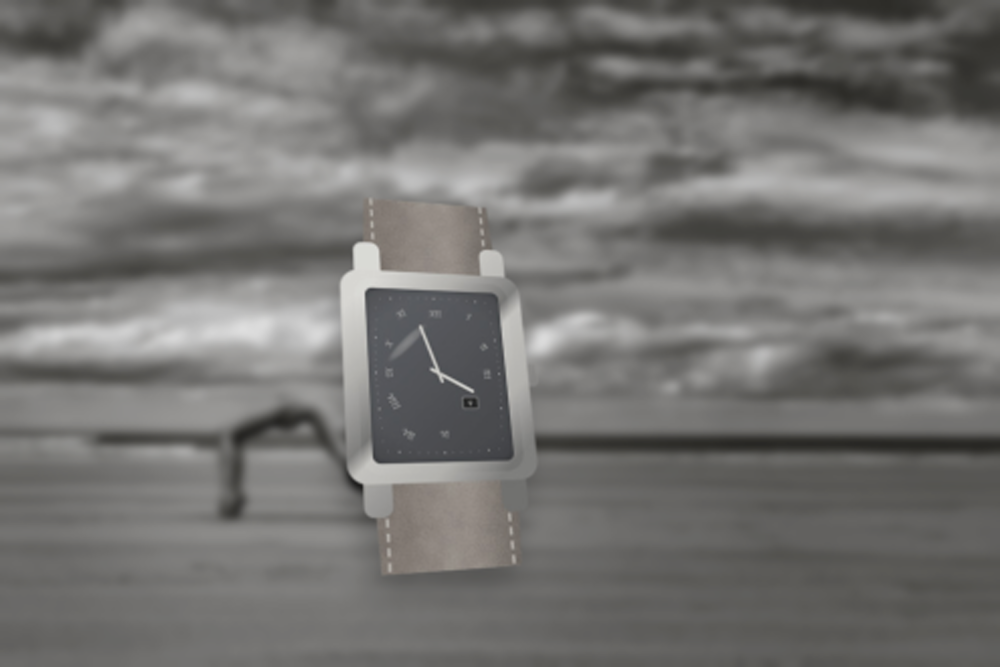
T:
**3:57**
